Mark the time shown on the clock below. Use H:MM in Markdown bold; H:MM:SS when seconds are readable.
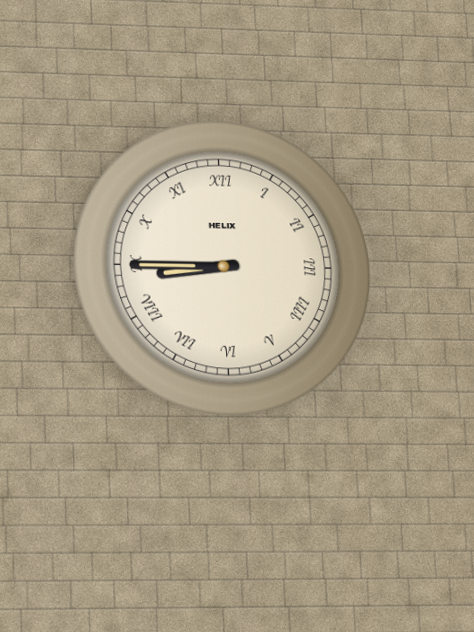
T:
**8:45**
